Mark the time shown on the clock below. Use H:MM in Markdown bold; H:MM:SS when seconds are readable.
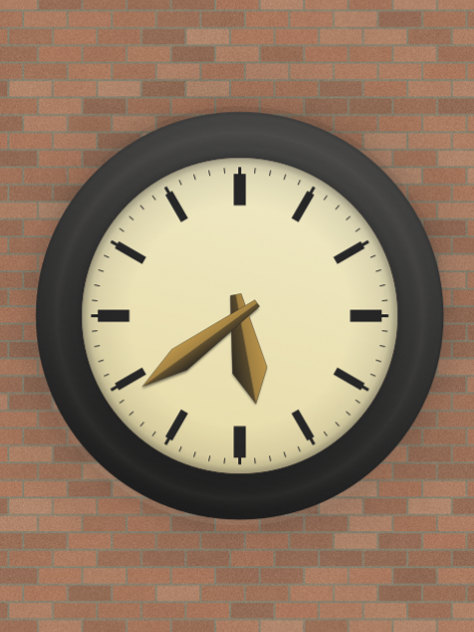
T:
**5:39**
